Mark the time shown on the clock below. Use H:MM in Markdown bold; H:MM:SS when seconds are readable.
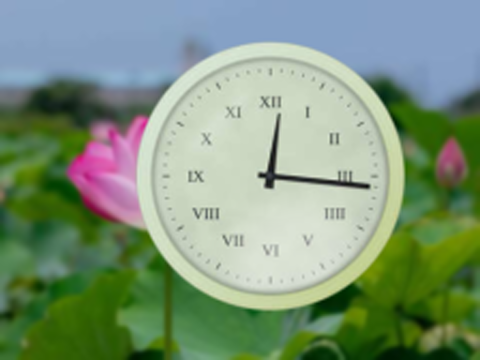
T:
**12:16**
